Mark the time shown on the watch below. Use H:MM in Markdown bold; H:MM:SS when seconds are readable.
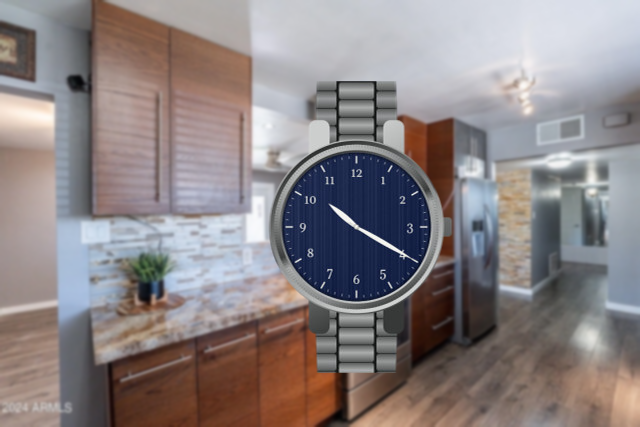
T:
**10:20**
